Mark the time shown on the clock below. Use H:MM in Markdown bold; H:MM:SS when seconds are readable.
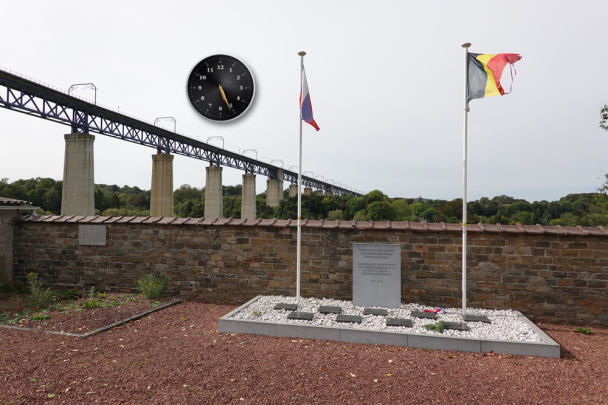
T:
**5:26**
